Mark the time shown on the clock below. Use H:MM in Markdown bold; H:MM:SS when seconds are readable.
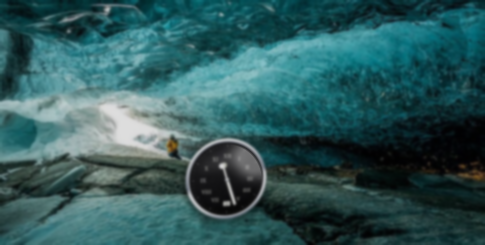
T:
**11:27**
